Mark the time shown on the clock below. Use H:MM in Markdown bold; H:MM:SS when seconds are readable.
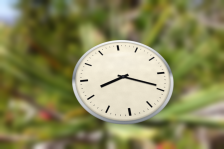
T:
**8:19**
